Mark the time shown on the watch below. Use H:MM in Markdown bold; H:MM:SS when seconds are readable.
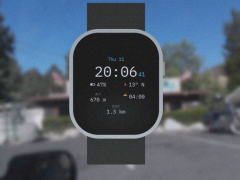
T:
**20:06**
